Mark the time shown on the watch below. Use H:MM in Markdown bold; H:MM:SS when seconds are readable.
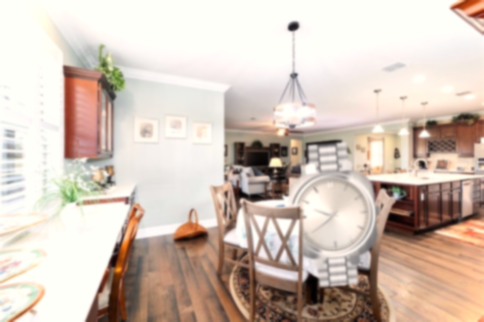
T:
**9:39**
